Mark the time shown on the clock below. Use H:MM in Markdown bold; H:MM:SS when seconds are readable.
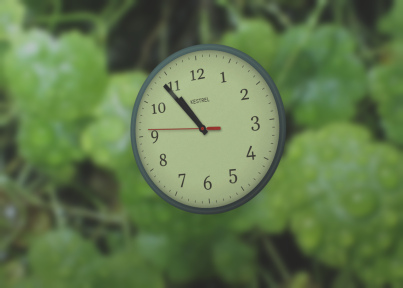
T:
**10:53:46**
